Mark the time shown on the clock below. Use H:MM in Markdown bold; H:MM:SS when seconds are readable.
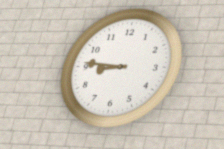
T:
**8:46**
